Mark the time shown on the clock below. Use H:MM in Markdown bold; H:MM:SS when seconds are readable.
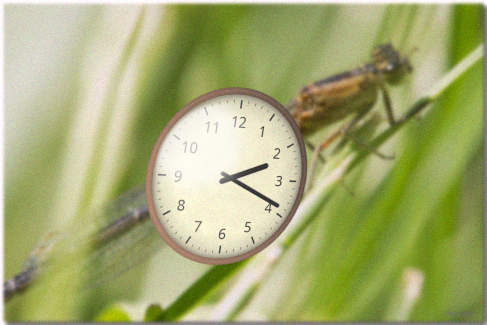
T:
**2:19**
